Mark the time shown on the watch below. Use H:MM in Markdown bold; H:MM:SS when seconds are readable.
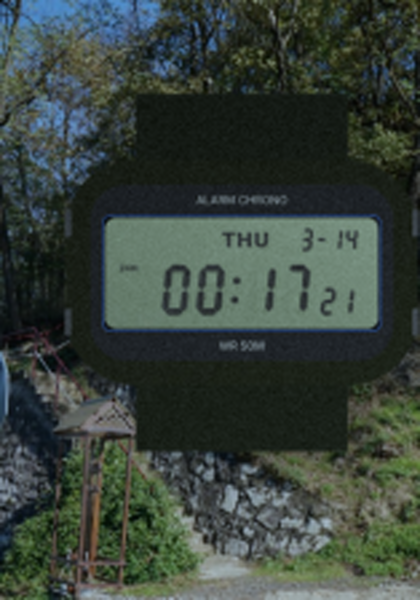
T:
**0:17:21**
